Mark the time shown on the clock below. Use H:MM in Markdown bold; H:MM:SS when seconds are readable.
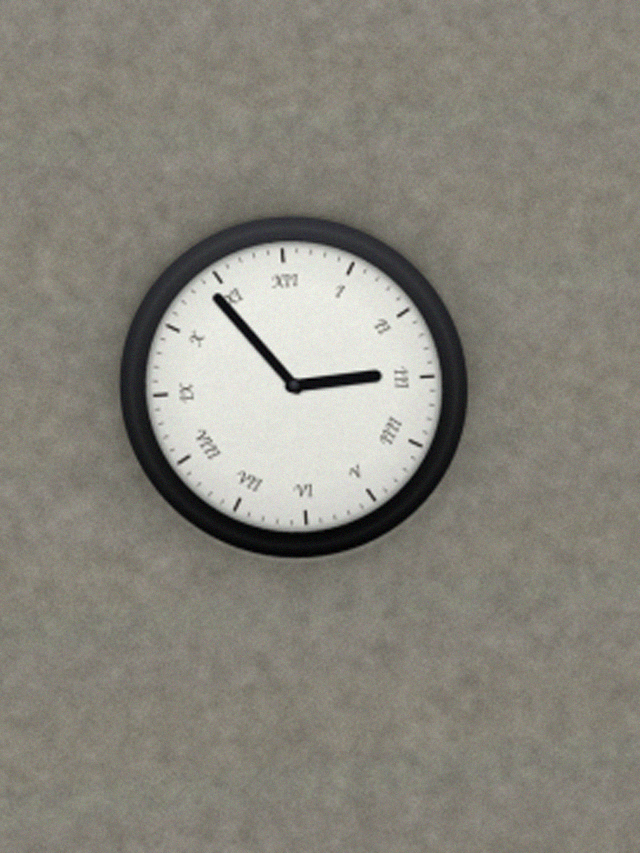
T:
**2:54**
